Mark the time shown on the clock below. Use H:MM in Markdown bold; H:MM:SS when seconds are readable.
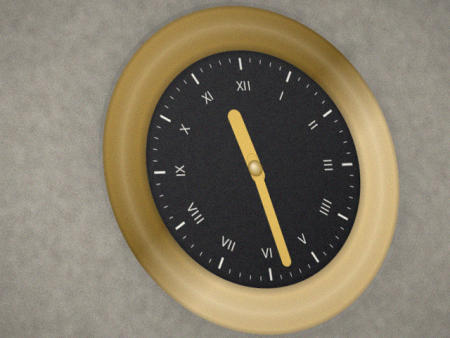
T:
**11:28**
